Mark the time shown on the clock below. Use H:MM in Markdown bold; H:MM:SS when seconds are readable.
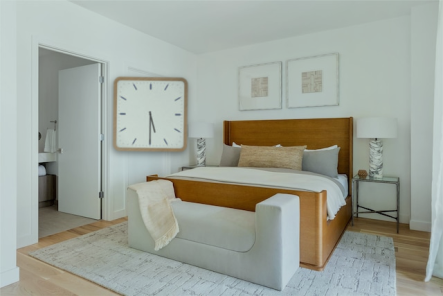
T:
**5:30**
